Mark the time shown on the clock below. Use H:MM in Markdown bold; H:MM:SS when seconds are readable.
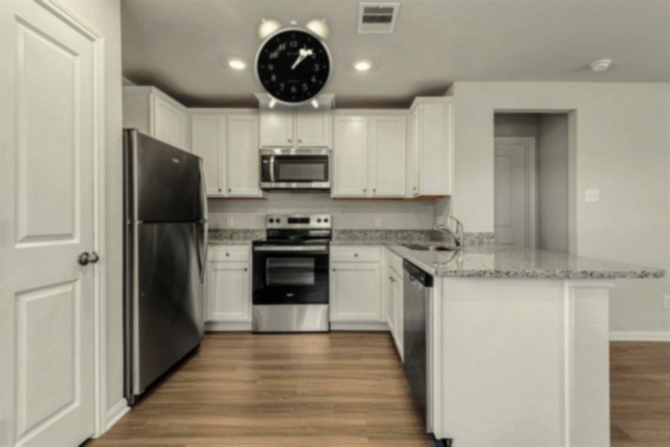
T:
**1:08**
